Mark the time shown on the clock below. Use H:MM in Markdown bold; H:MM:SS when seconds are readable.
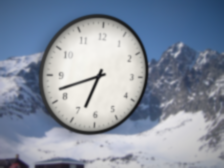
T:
**6:42**
